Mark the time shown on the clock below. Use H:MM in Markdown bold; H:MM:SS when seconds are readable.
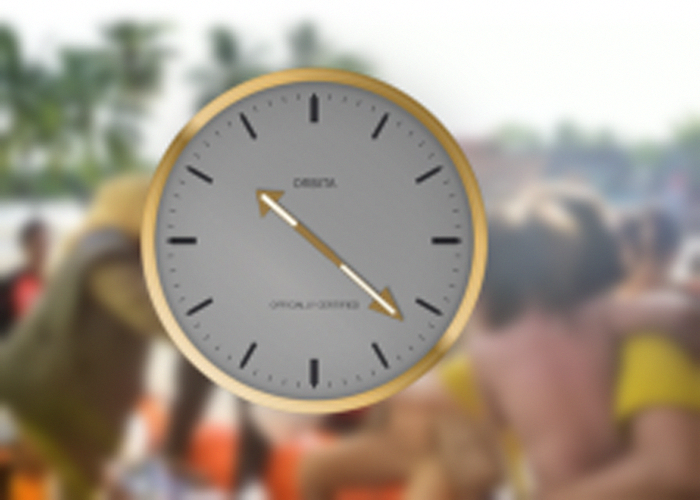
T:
**10:22**
